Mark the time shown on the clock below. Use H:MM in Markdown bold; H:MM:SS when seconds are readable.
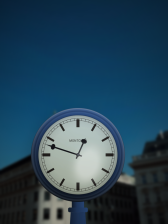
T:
**12:48**
